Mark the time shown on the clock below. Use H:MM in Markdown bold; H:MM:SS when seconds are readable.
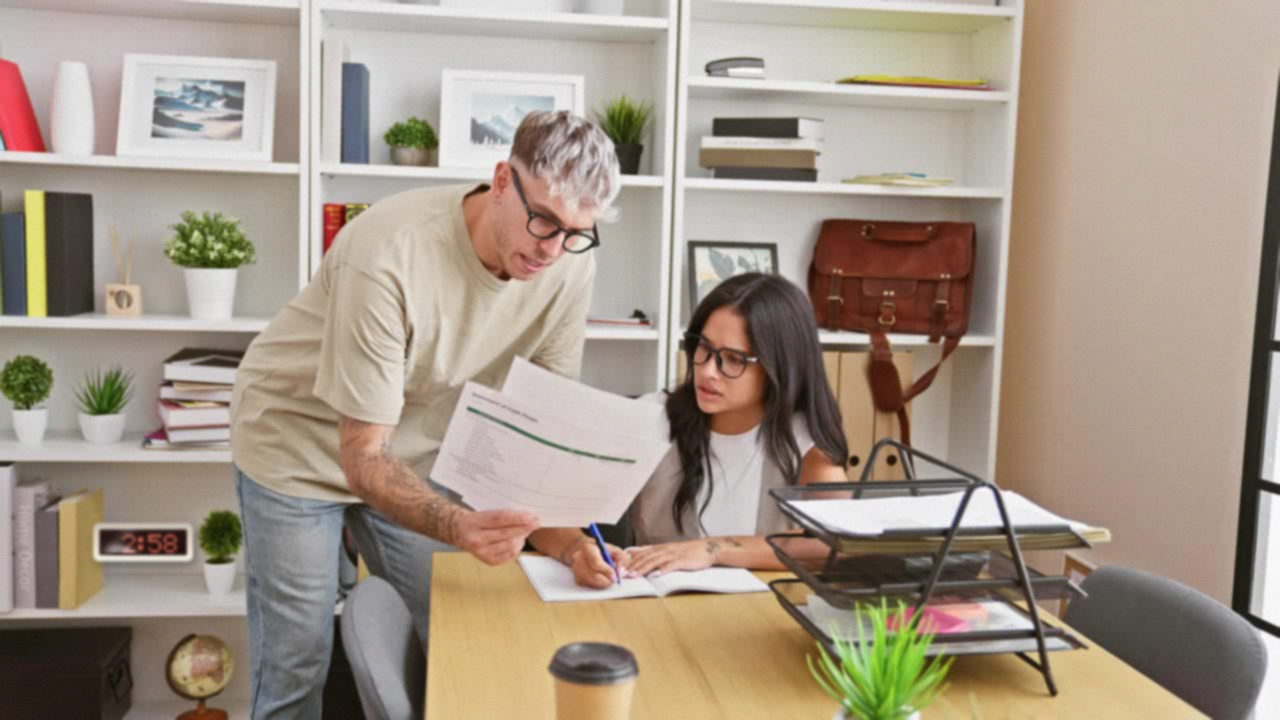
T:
**2:58**
